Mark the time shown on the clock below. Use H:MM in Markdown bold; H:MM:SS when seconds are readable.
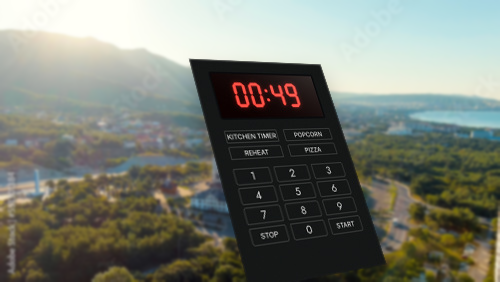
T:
**0:49**
